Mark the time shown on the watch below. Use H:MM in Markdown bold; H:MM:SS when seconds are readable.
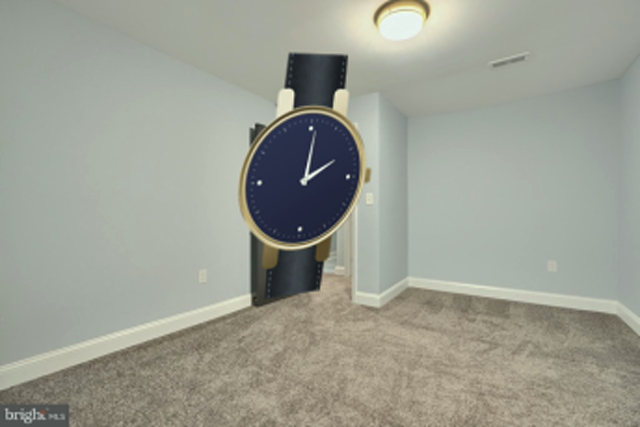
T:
**2:01**
